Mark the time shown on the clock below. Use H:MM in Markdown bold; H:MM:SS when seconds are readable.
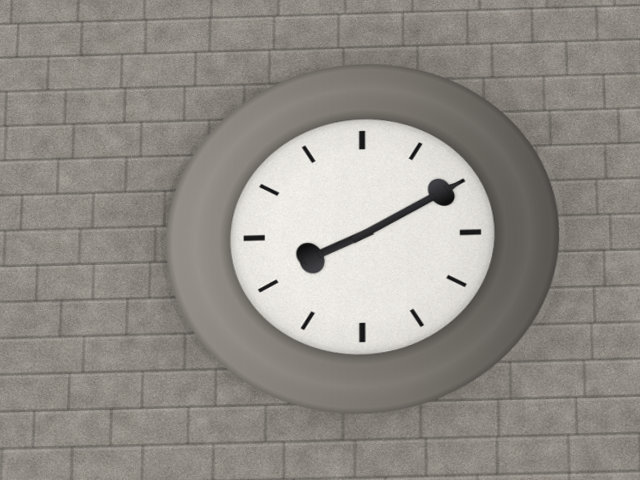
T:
**8:10**
